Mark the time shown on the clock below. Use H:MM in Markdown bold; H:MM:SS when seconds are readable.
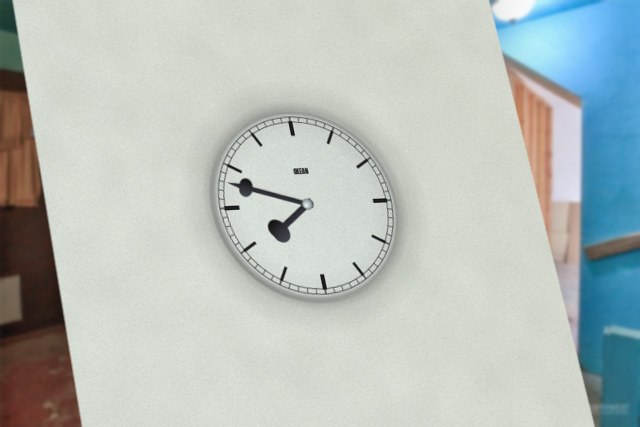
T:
**7:48**
